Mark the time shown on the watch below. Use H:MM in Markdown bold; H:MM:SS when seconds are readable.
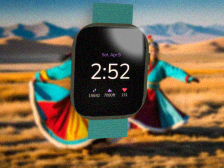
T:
**2:52**
